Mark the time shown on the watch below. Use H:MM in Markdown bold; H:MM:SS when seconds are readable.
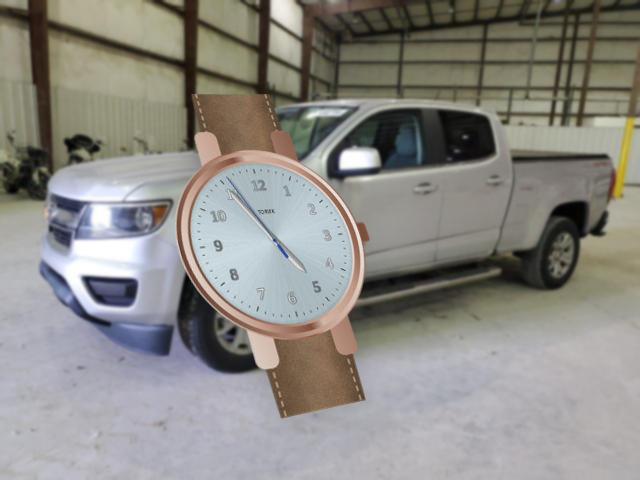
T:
**4:54:56**
